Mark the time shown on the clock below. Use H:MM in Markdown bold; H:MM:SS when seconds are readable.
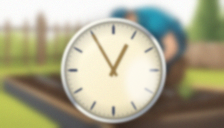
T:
**12:55**
